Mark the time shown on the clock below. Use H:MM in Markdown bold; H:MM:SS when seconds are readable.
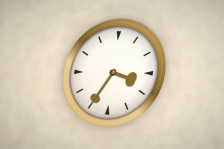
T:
**3:35**
